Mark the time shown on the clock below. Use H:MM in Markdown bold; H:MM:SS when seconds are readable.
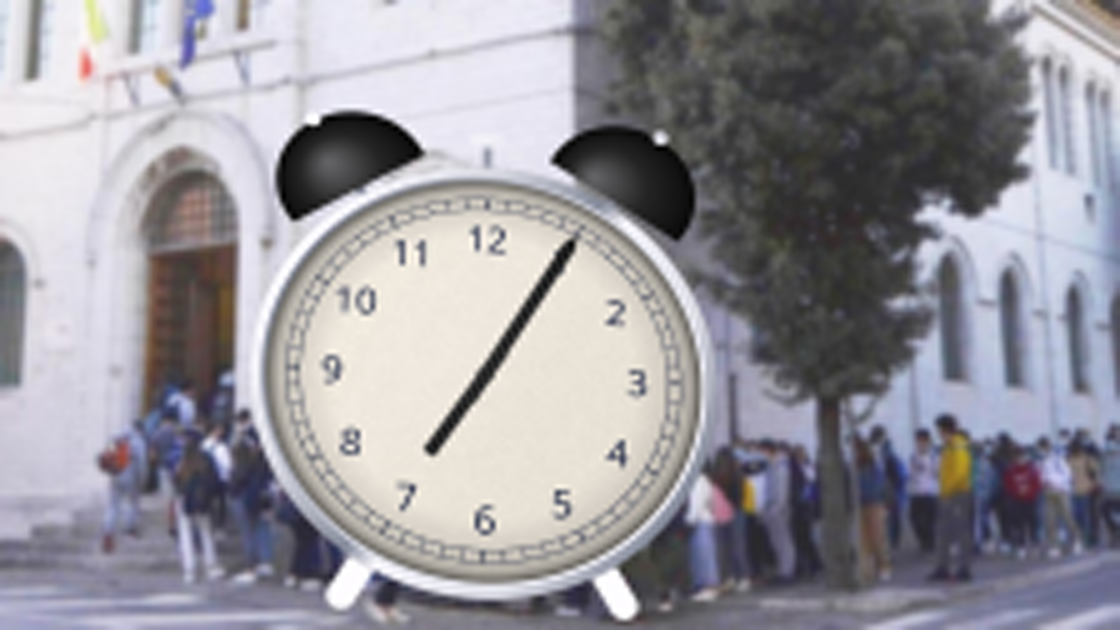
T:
**7:05**
